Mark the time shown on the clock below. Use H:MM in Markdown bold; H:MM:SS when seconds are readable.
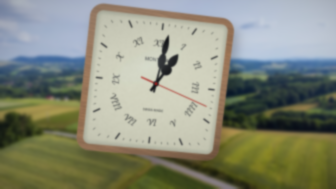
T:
**1:01:18**
